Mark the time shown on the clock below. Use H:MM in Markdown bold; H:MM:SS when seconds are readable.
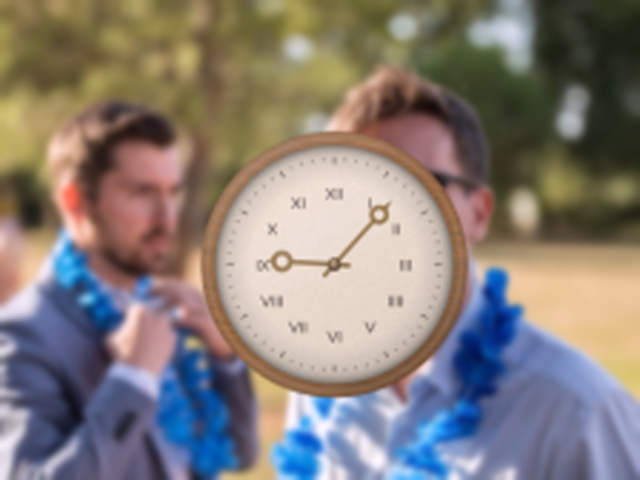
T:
**9:07**
